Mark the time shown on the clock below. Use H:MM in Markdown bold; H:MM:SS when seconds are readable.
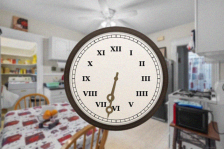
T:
**6:32**
